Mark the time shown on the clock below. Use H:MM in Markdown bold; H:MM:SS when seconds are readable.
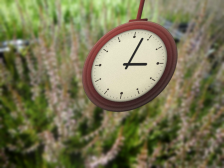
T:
**3:03**
